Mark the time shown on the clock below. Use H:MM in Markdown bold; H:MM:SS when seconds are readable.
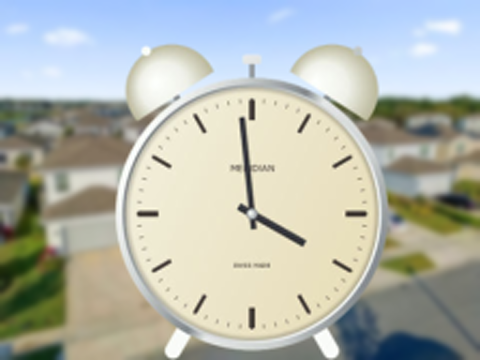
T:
**3:59**
